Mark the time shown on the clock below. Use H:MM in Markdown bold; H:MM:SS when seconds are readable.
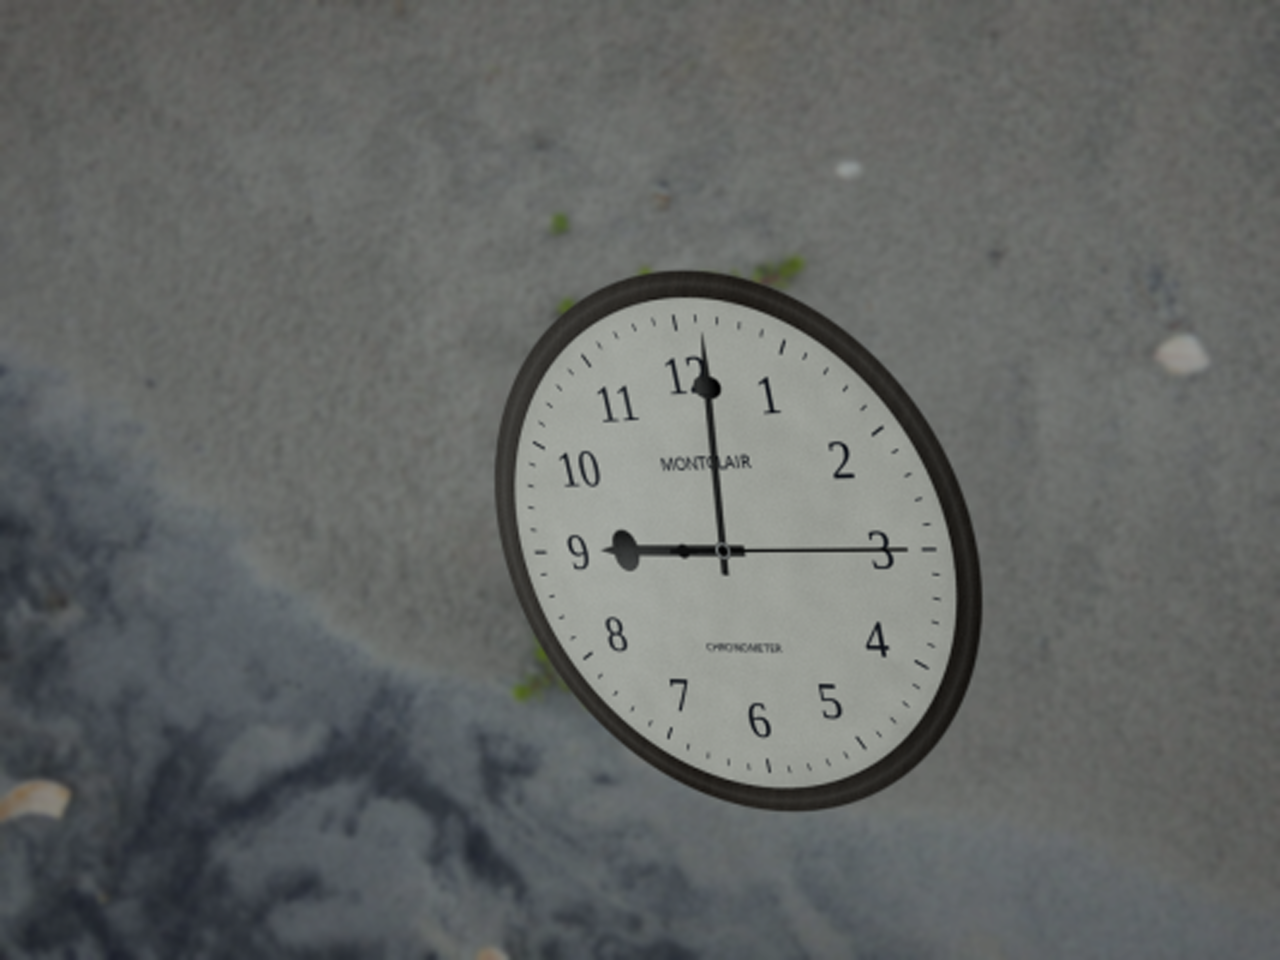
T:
**9:01:15**
